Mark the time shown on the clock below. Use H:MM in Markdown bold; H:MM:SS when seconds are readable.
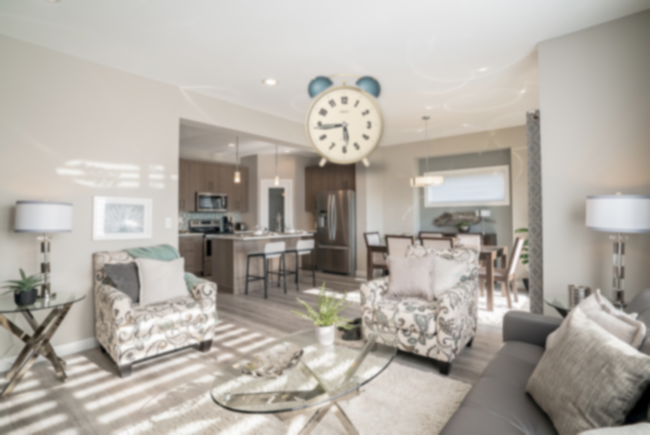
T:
**5:44**
